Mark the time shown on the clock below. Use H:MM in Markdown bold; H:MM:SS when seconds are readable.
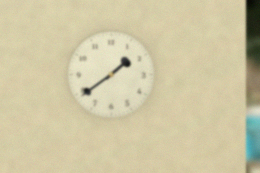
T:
**1:39**
